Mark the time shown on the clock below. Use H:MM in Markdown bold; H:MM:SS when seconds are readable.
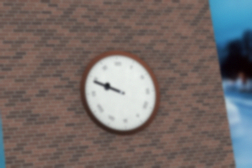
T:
**9:49**
